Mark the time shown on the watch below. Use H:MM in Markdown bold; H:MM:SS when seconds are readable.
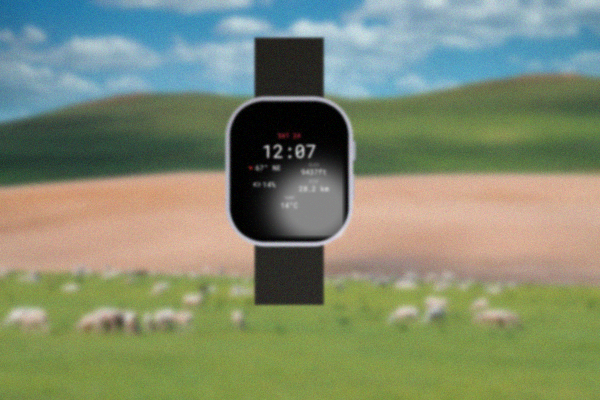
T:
**12:07**
